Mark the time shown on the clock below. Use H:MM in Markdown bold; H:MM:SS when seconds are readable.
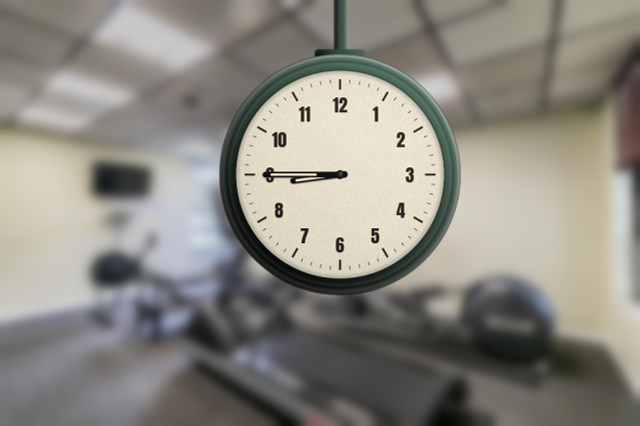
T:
**8:45**
